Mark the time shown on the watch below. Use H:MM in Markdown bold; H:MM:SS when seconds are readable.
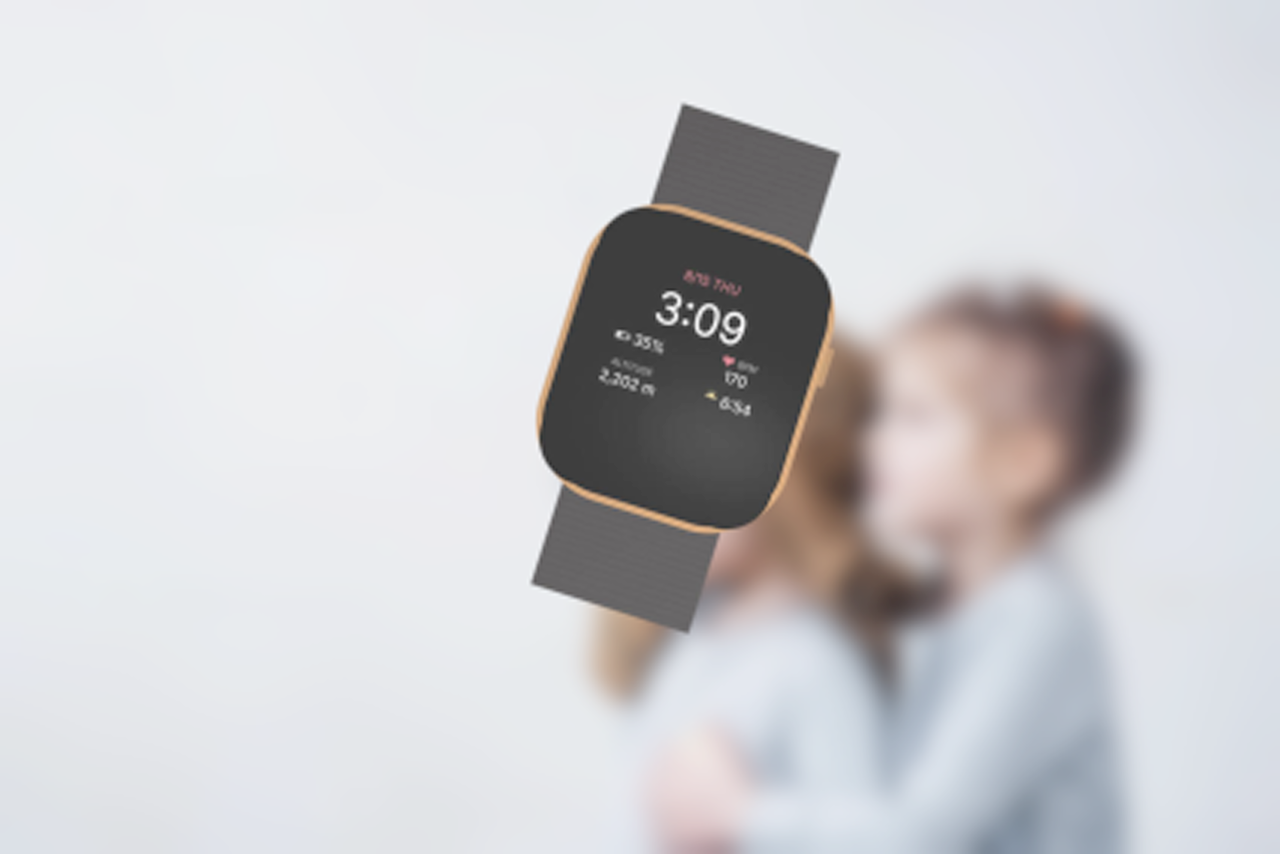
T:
**3:09**
